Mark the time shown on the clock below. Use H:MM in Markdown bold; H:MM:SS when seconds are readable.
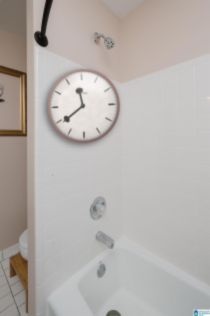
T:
**11:39**
